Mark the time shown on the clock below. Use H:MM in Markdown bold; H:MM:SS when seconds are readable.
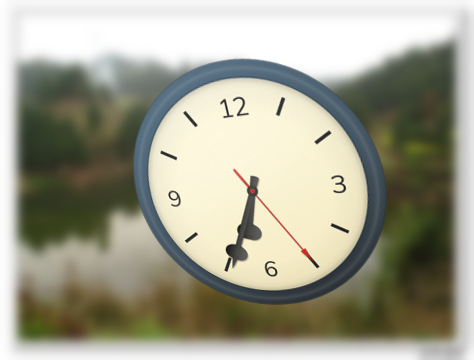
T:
**6:34:25**
